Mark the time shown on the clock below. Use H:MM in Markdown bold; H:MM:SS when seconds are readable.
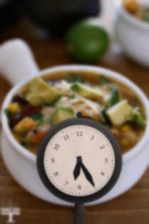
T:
**6:25**
